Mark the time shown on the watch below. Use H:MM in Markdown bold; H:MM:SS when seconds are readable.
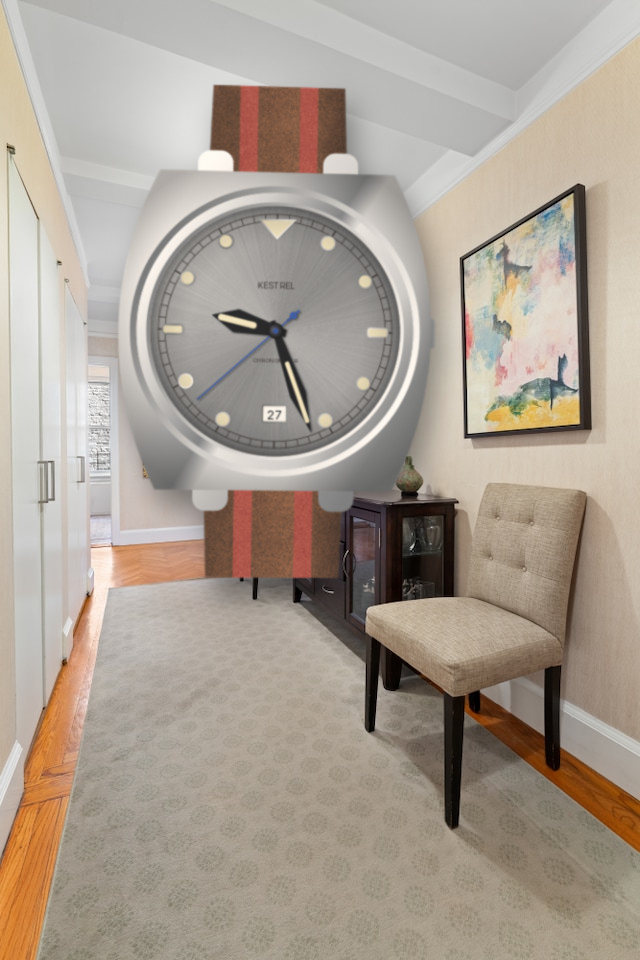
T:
**9:26:38**
